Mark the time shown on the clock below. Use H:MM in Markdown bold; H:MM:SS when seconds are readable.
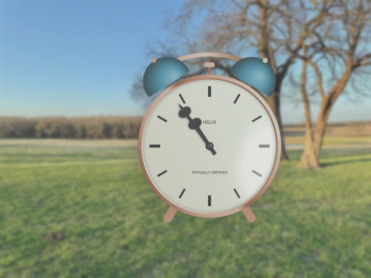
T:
**10:54**
